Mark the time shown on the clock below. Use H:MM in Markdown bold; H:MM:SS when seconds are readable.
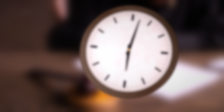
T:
**6:02**
